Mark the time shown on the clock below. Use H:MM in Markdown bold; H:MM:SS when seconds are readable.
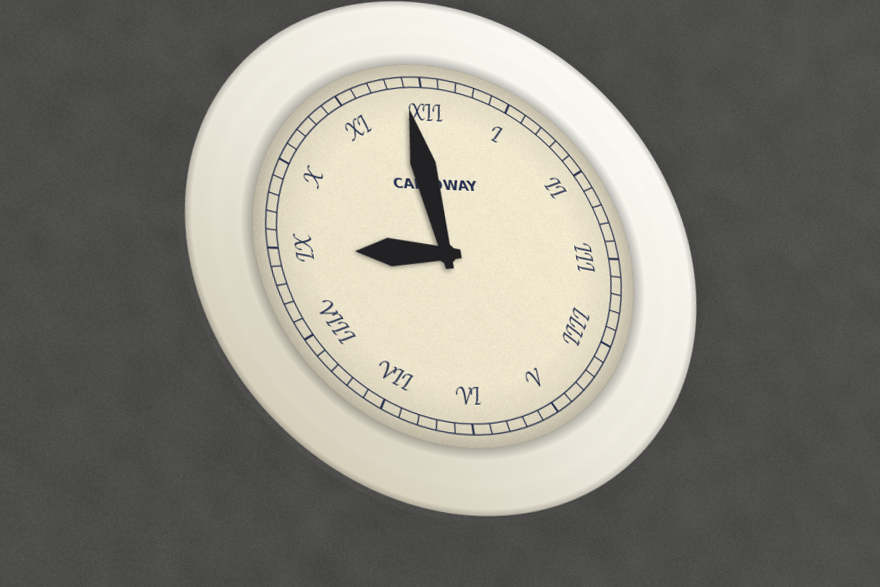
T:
**8:59**
